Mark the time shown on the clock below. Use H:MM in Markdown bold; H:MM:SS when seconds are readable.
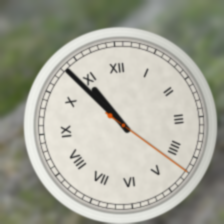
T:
**10:53:22**
